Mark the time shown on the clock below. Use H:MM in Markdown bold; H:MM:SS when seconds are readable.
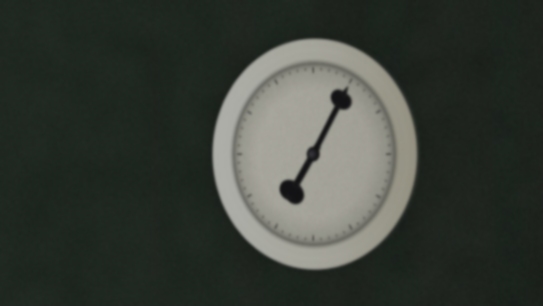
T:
**7:05**
